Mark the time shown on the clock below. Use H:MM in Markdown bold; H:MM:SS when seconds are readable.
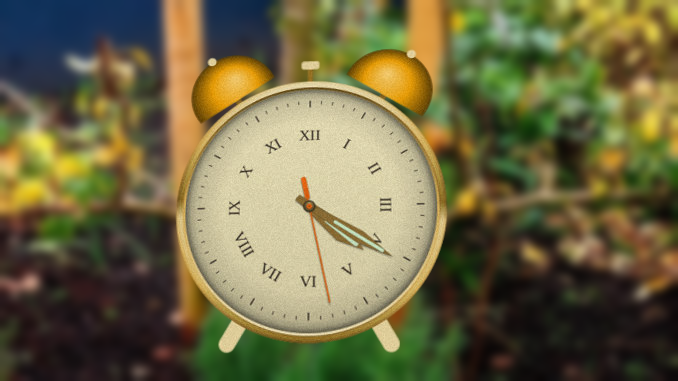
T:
**4:20:28**
